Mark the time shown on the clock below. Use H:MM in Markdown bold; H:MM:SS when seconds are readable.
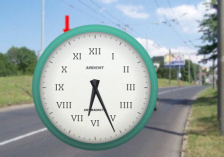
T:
**6:26**
